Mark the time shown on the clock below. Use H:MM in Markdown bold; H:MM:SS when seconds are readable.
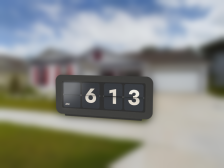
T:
**6:13**
